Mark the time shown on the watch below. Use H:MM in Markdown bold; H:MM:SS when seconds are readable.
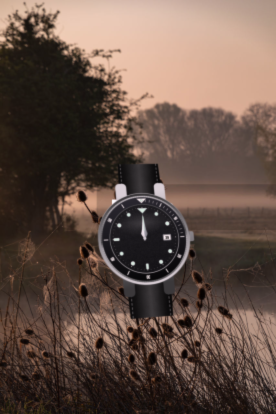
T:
**12:00**
